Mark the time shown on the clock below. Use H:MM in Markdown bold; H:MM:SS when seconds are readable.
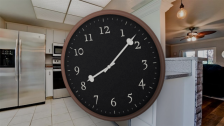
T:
**8:08**
